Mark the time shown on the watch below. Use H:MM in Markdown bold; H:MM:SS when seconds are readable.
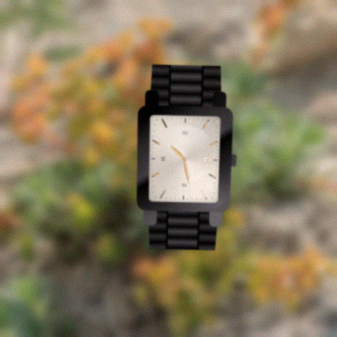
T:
**10:28**
